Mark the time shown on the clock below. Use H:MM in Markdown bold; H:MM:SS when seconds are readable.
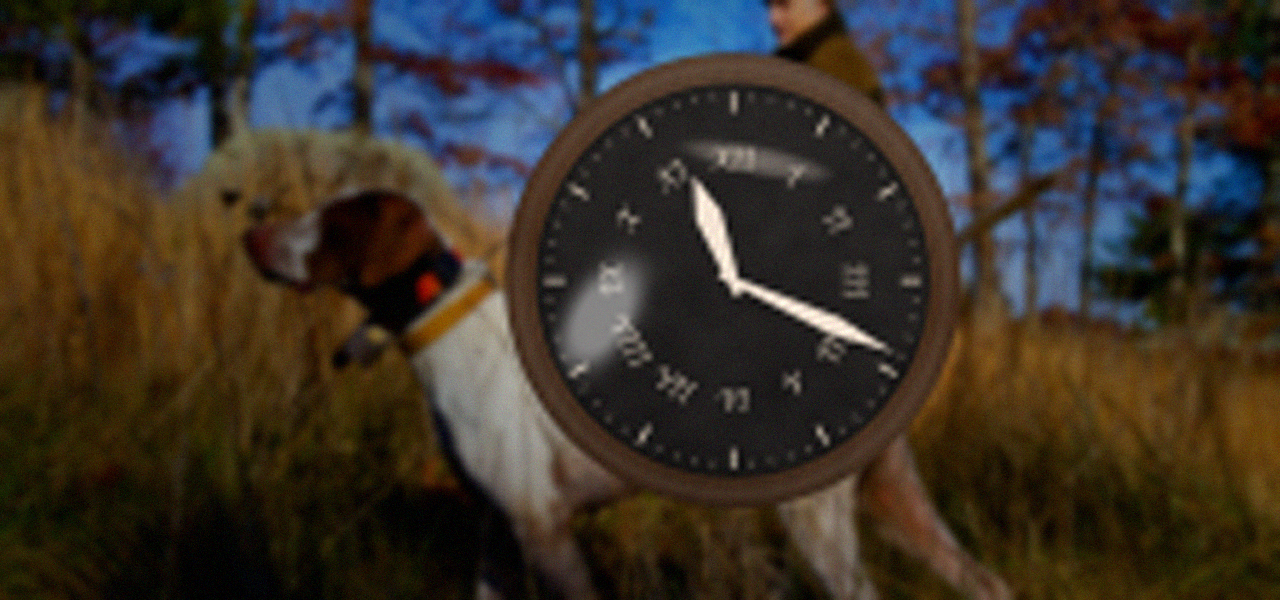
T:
**11:19**
